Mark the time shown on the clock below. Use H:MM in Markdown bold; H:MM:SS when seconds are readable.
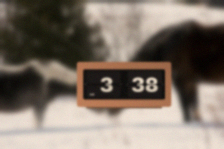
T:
**3:38**
